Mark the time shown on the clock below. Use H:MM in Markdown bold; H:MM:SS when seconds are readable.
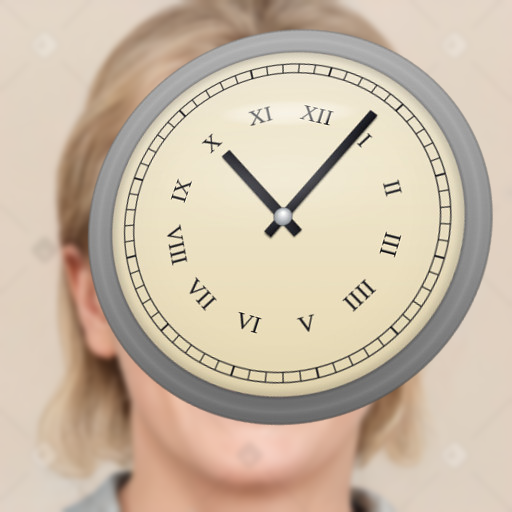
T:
**10:04**
